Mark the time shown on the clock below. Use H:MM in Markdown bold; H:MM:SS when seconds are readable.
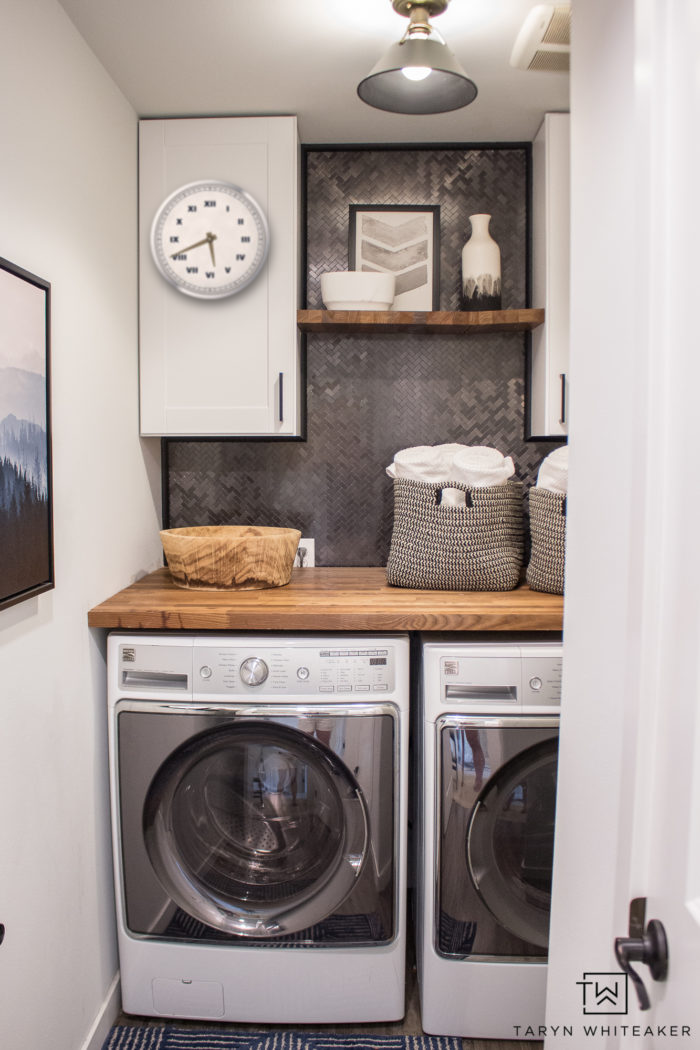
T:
**5:41**
